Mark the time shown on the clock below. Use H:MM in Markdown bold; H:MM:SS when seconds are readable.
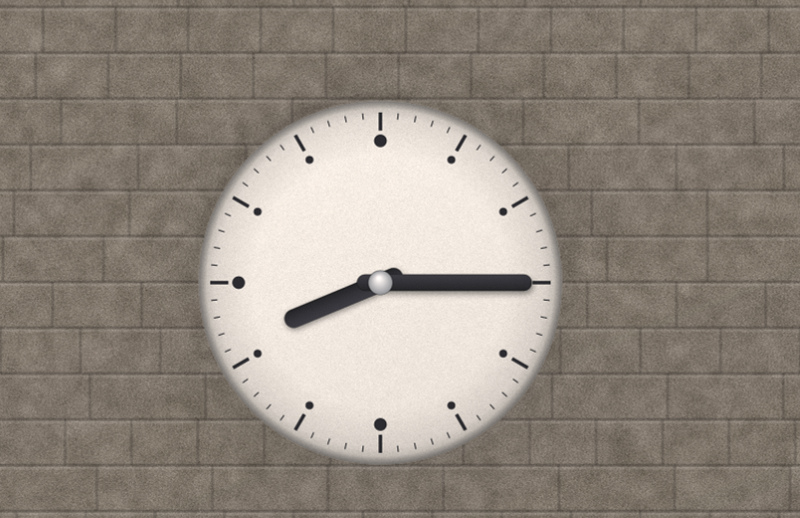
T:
**8:15**
